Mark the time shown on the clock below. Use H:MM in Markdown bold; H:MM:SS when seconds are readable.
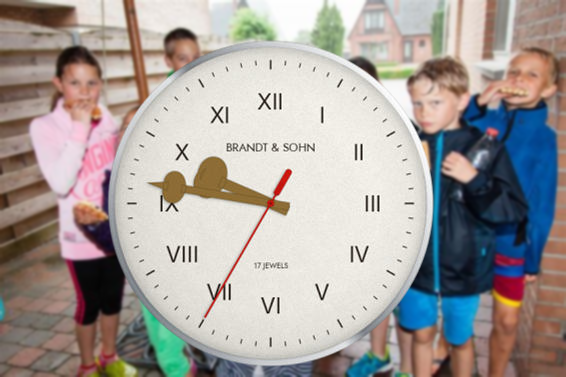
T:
**9:46:35**
